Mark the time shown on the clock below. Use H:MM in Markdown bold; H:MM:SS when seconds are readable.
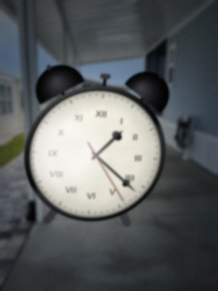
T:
**1:21:24**
